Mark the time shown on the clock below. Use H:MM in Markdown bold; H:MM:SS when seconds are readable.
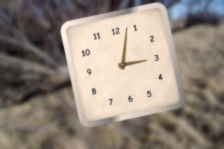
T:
**3:03**
